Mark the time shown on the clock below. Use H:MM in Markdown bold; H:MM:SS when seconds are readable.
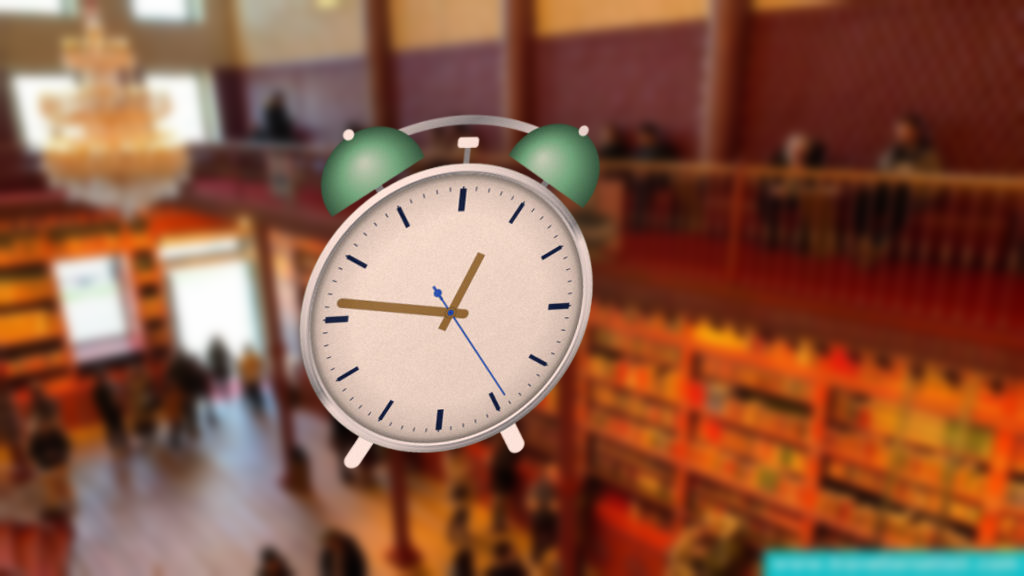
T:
**12:46:24**
